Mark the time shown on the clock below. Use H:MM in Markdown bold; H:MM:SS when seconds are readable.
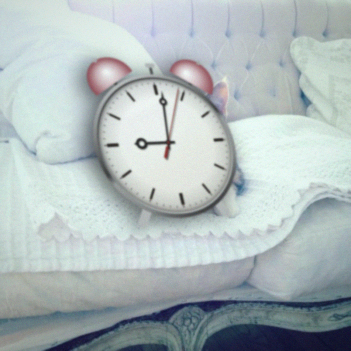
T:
**9:01:04**
